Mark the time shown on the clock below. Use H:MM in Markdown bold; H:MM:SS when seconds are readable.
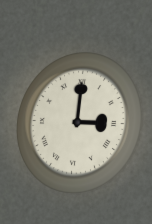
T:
**3:00**
